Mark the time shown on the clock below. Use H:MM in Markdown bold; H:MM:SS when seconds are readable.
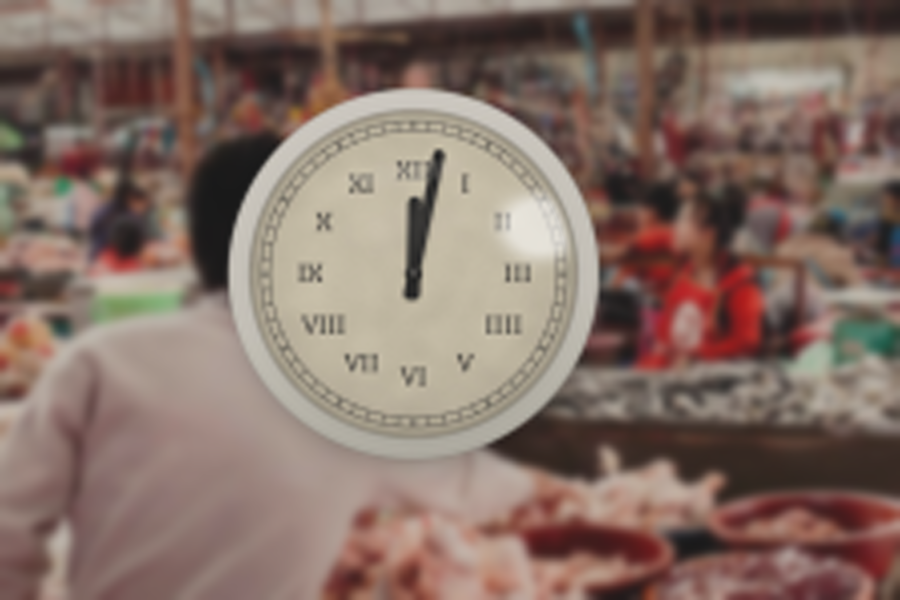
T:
**12:02**
